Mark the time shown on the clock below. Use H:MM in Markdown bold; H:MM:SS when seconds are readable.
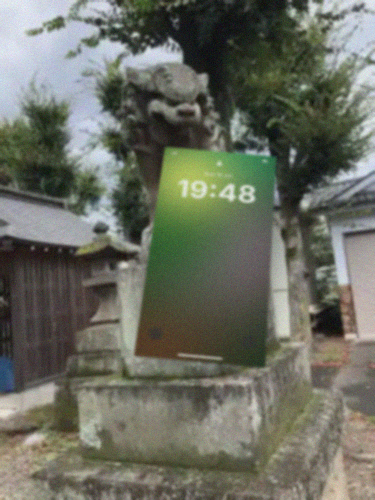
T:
**19:48**
